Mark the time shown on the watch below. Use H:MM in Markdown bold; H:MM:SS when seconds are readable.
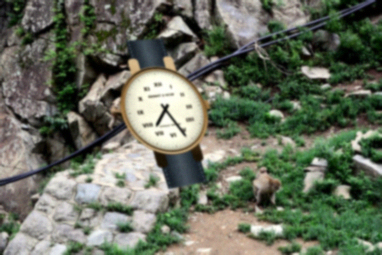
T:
**7:26**
